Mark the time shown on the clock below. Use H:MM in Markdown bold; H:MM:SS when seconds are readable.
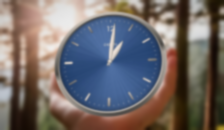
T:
**1:01**
